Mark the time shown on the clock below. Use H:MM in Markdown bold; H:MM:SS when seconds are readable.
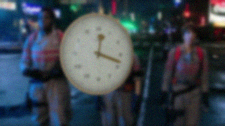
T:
**12:18**
